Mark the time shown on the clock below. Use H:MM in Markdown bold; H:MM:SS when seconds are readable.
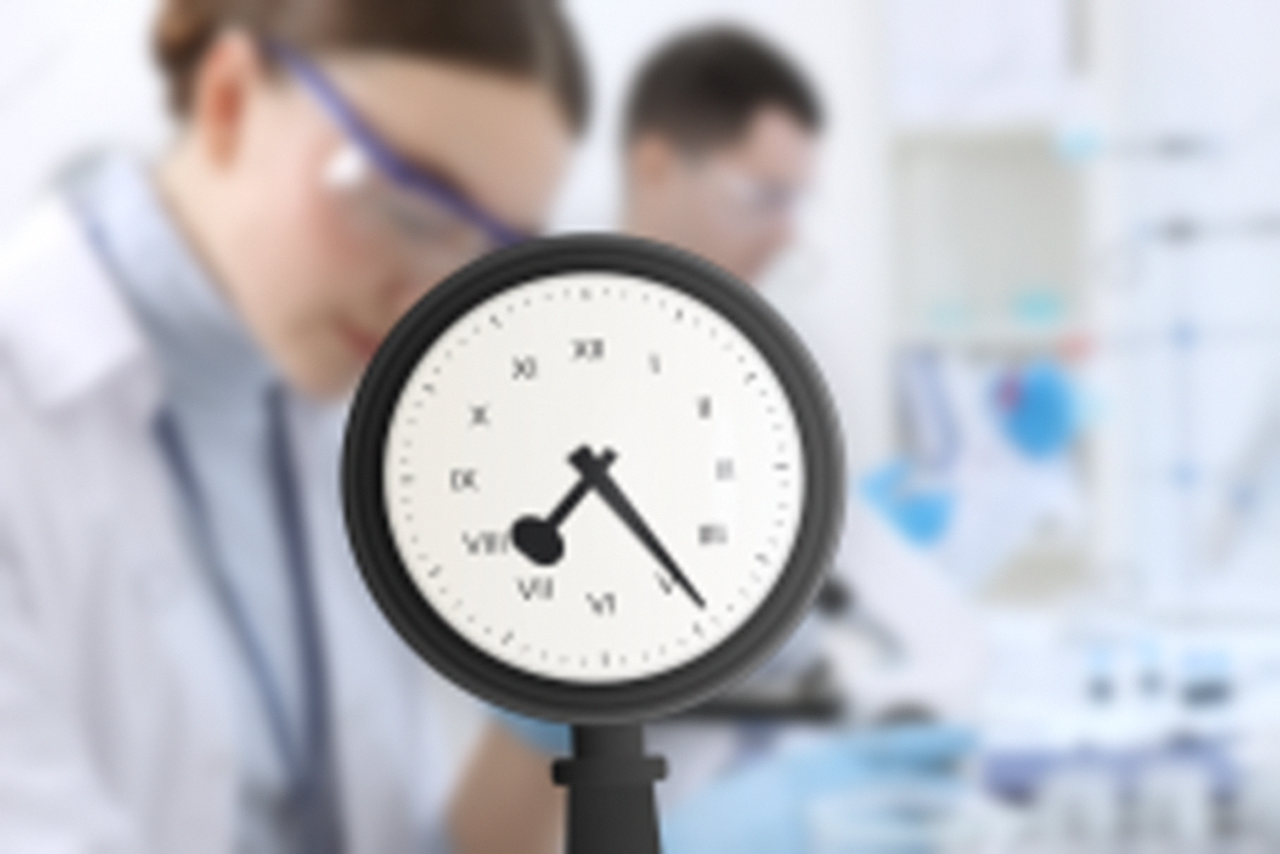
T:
**7:24**
